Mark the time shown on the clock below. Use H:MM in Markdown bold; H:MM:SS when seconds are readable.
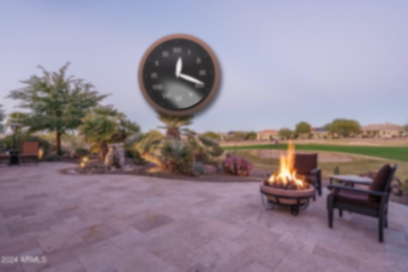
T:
**12:19**
